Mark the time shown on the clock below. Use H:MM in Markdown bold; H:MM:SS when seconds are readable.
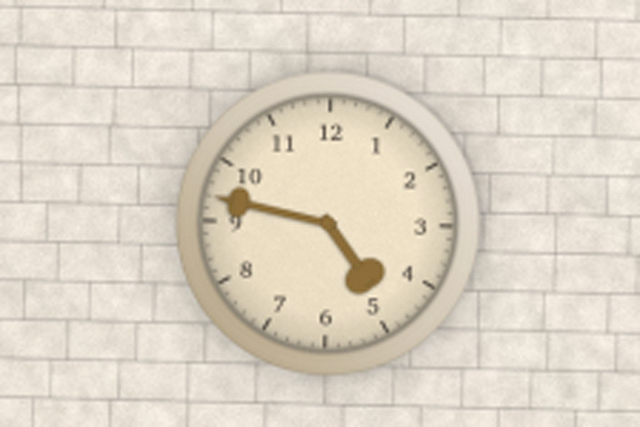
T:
**4:47**
